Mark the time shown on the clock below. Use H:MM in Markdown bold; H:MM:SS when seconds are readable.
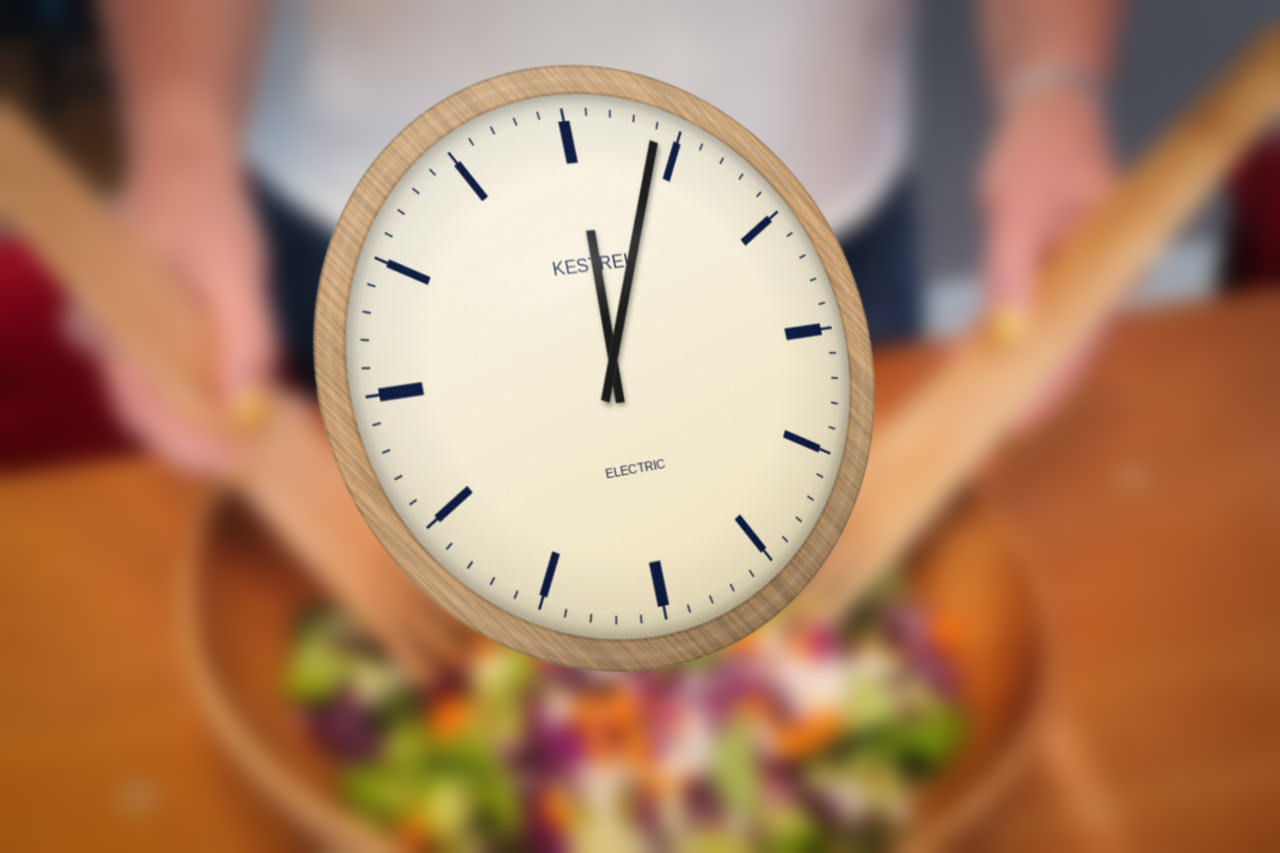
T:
**12:04**
